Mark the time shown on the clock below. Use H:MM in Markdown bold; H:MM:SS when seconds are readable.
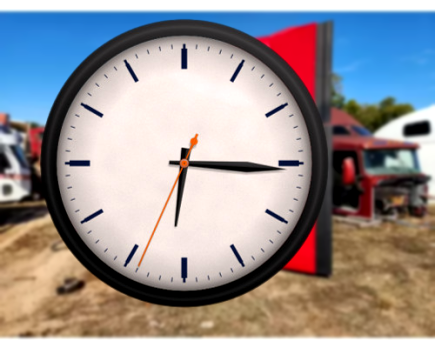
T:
**6:15:34**
